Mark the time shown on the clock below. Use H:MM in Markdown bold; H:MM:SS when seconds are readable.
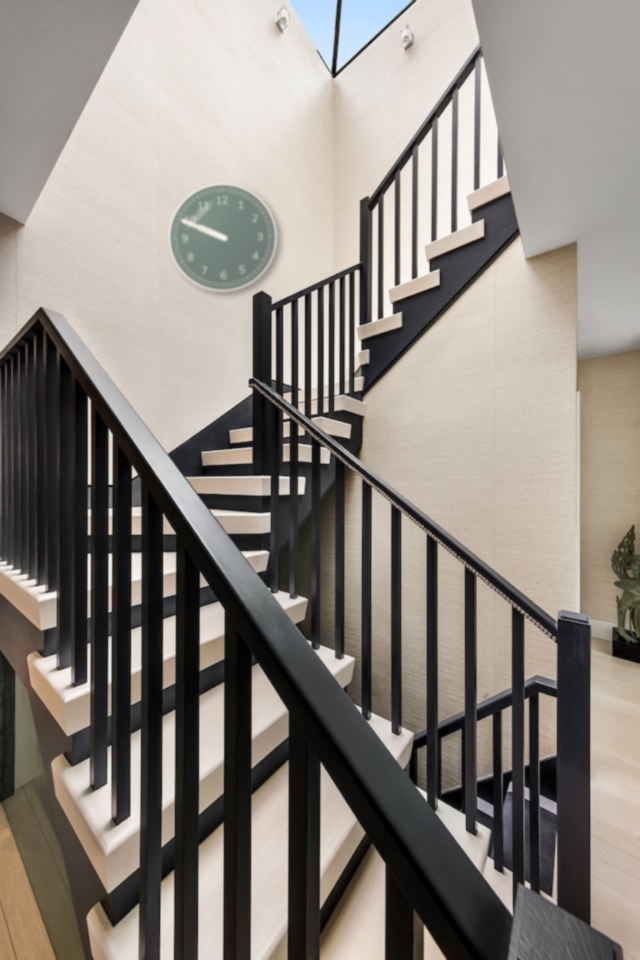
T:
**9:49**
